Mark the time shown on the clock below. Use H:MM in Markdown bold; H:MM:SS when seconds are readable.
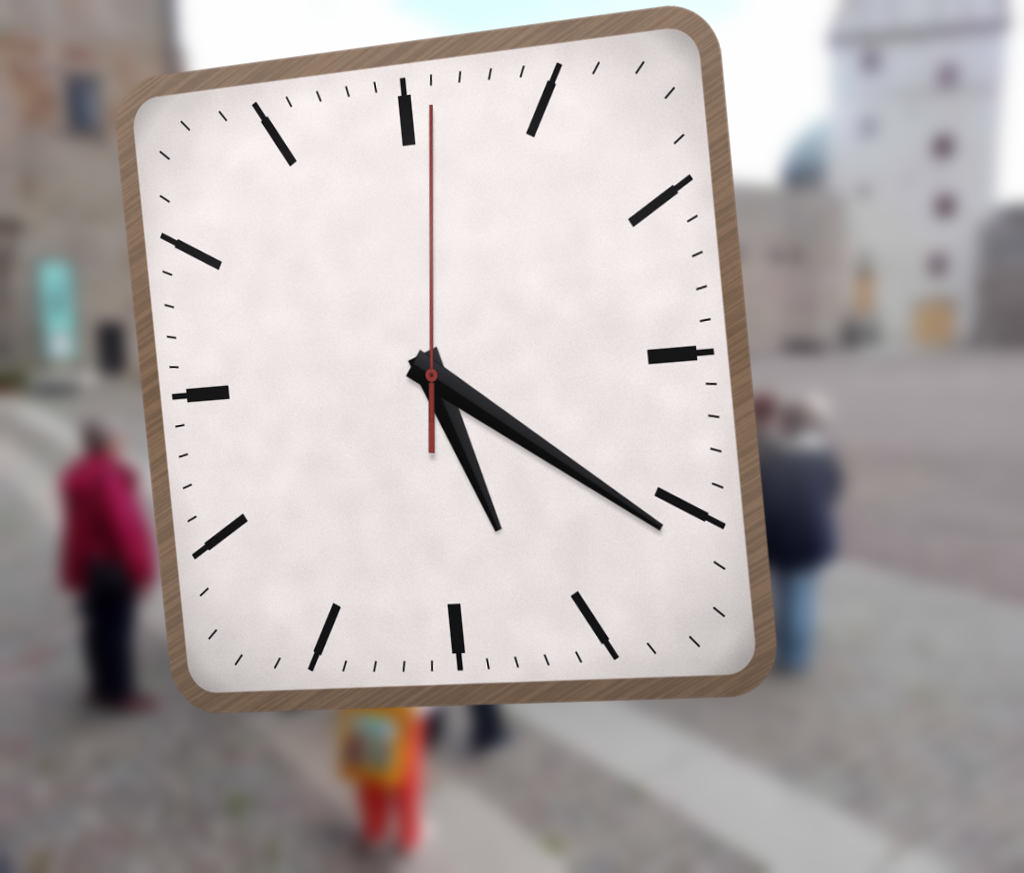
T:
**5:21:01**
